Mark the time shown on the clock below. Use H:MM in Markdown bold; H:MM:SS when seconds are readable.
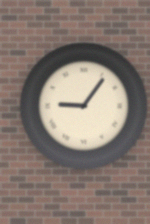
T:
**9:06**
